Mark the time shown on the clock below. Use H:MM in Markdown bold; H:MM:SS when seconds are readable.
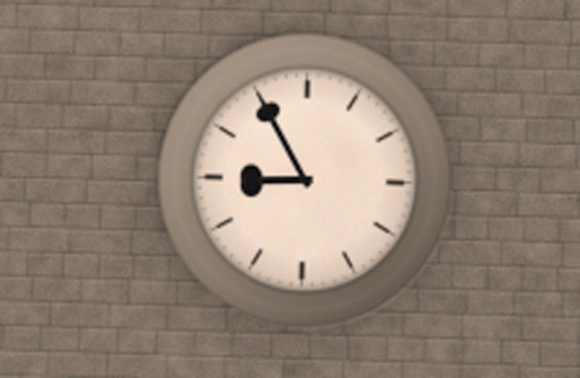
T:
**8:55**
